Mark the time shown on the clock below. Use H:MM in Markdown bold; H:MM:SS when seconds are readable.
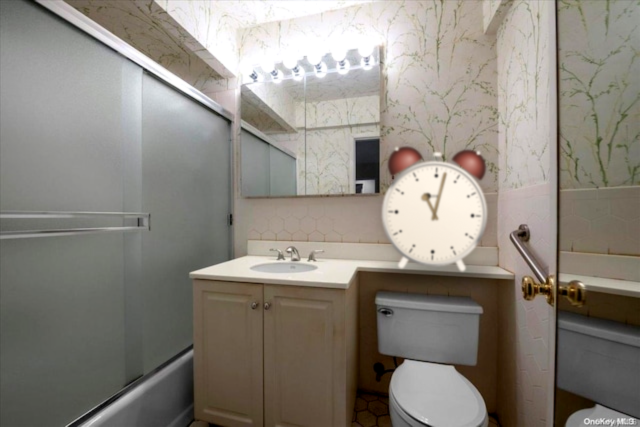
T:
**11:02**
